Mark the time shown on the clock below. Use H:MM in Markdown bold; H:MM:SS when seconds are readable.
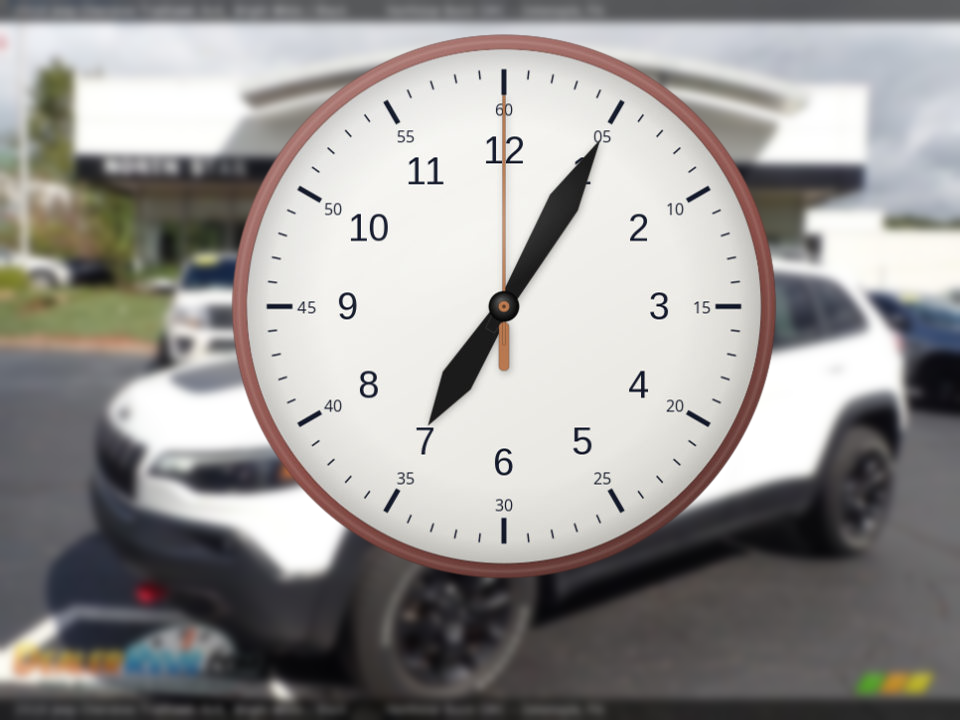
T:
**7:05:00**
